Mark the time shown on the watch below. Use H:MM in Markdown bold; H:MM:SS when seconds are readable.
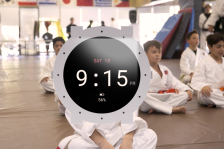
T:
**9:15**
